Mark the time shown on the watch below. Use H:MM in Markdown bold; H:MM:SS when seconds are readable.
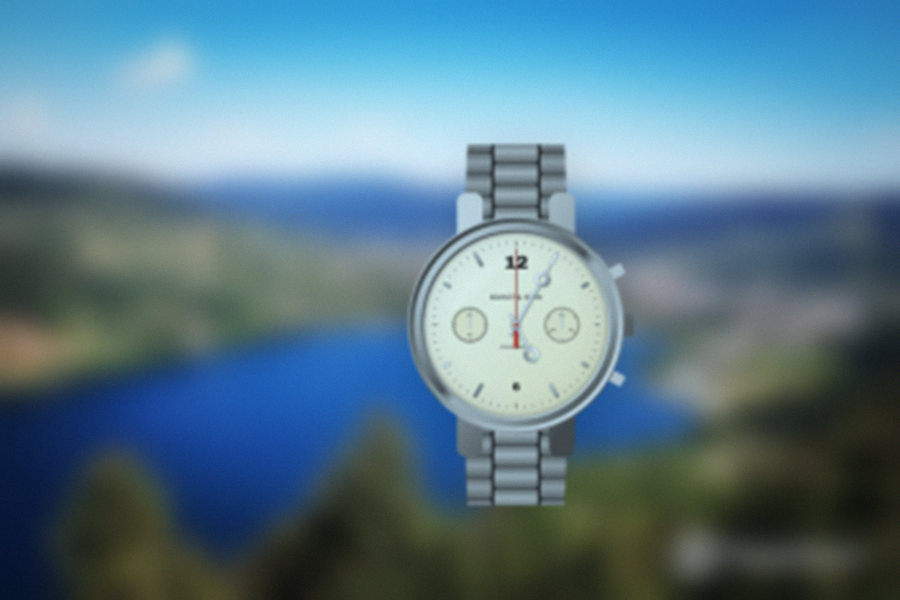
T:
**5:05**
